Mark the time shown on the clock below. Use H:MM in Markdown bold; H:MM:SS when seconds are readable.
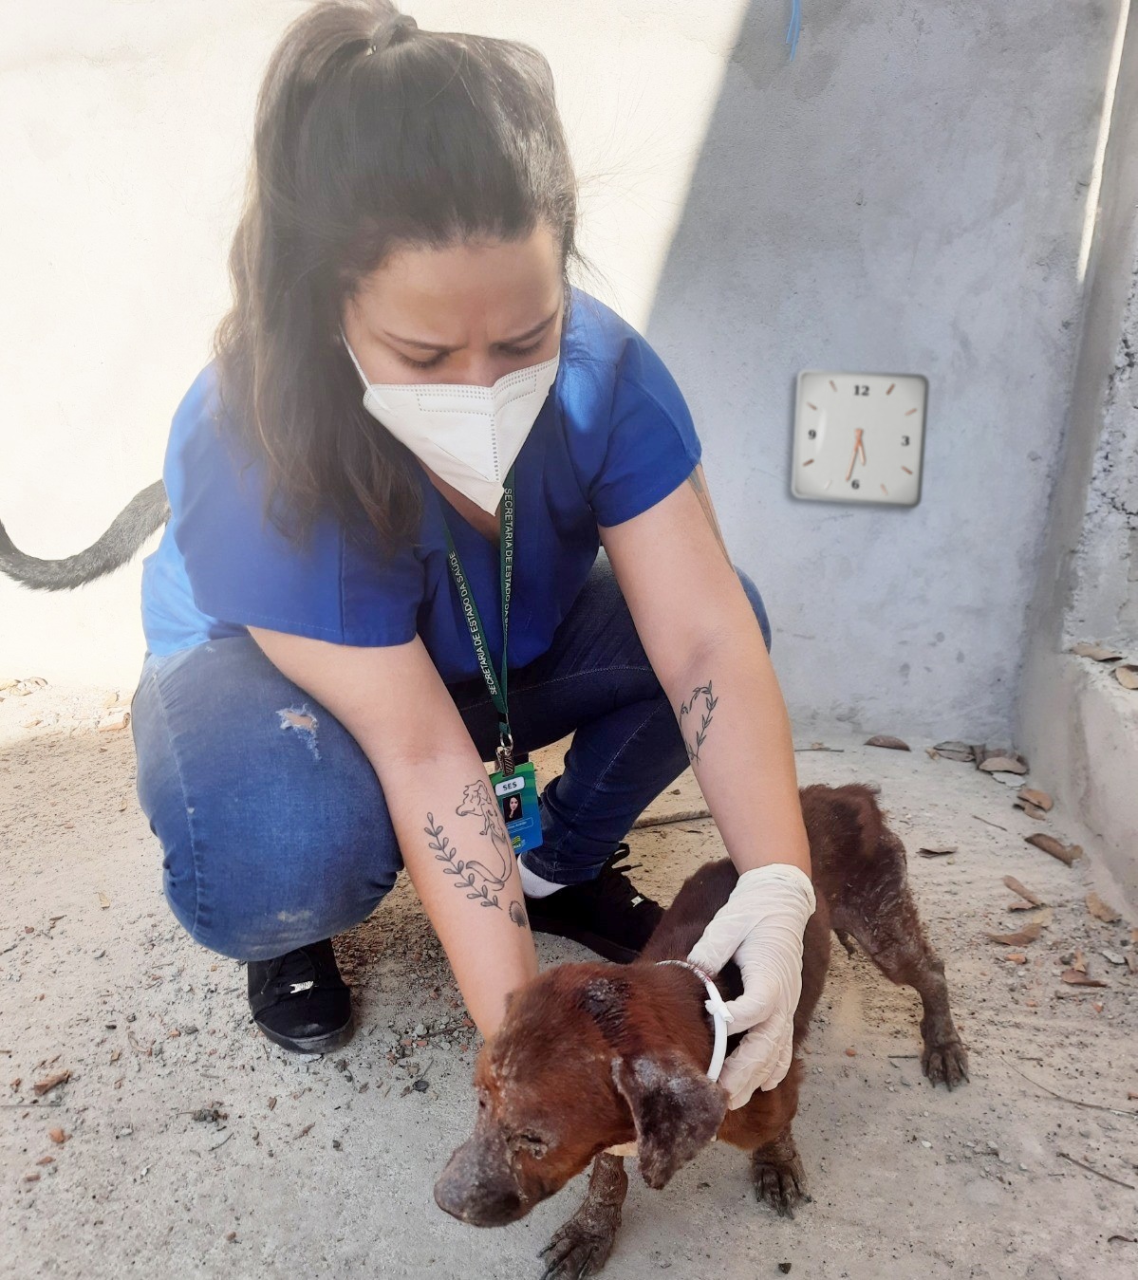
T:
**5:32**
